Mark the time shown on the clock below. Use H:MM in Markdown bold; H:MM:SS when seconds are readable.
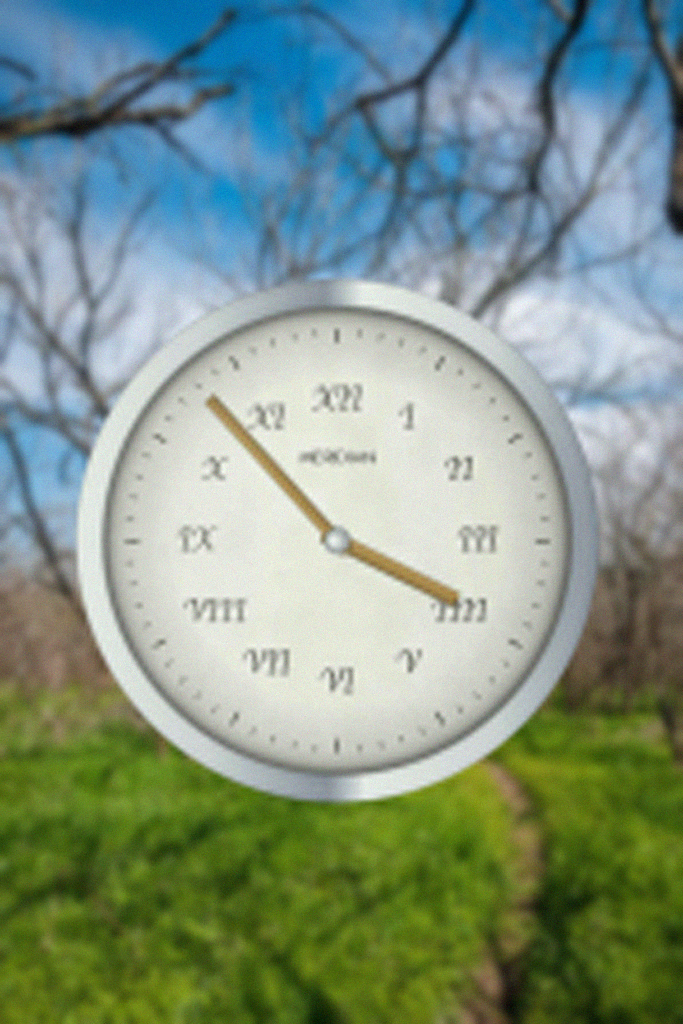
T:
**3:53**
